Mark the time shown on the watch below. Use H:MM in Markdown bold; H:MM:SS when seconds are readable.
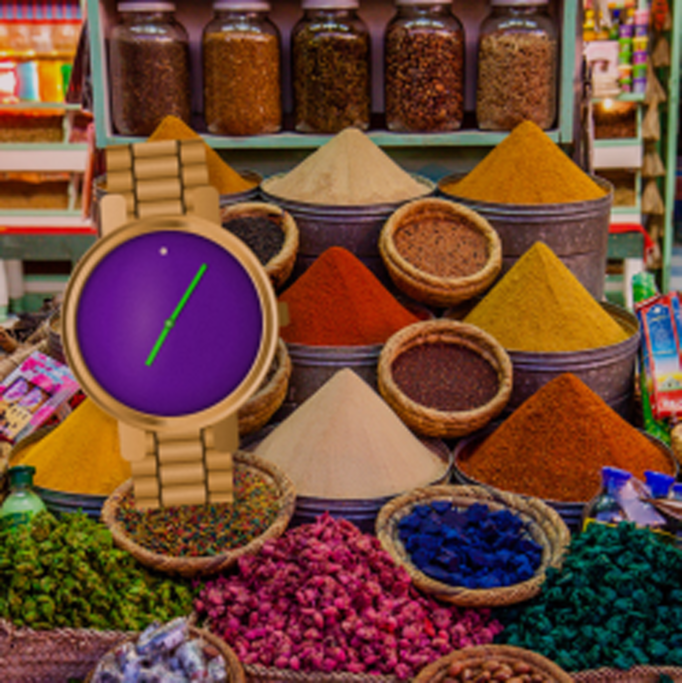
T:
**7:06**
